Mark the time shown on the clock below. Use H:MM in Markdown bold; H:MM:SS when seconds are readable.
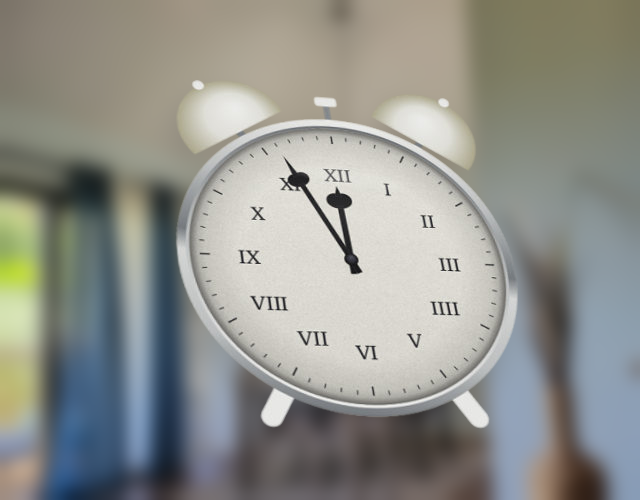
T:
**11:56**
